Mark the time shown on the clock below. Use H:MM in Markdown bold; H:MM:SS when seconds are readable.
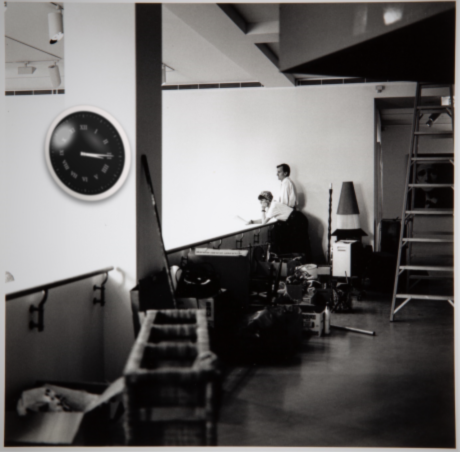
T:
**3:15**
